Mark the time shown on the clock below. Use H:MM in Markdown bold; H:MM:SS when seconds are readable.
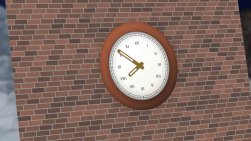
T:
**7:51**
